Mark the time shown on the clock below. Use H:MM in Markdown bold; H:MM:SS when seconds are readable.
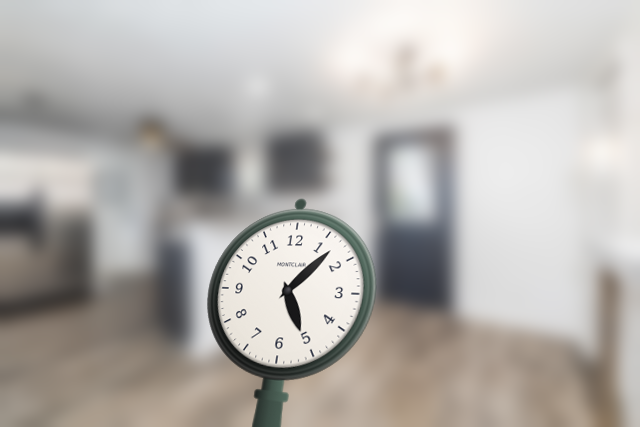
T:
**5:07**
